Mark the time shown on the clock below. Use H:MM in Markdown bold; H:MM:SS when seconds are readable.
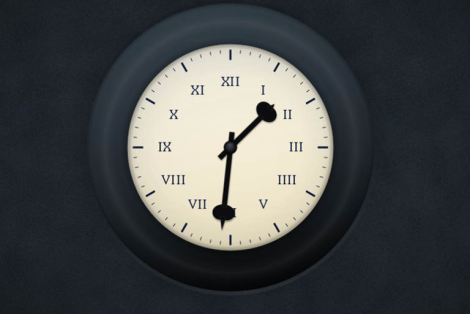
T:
**1:31**
